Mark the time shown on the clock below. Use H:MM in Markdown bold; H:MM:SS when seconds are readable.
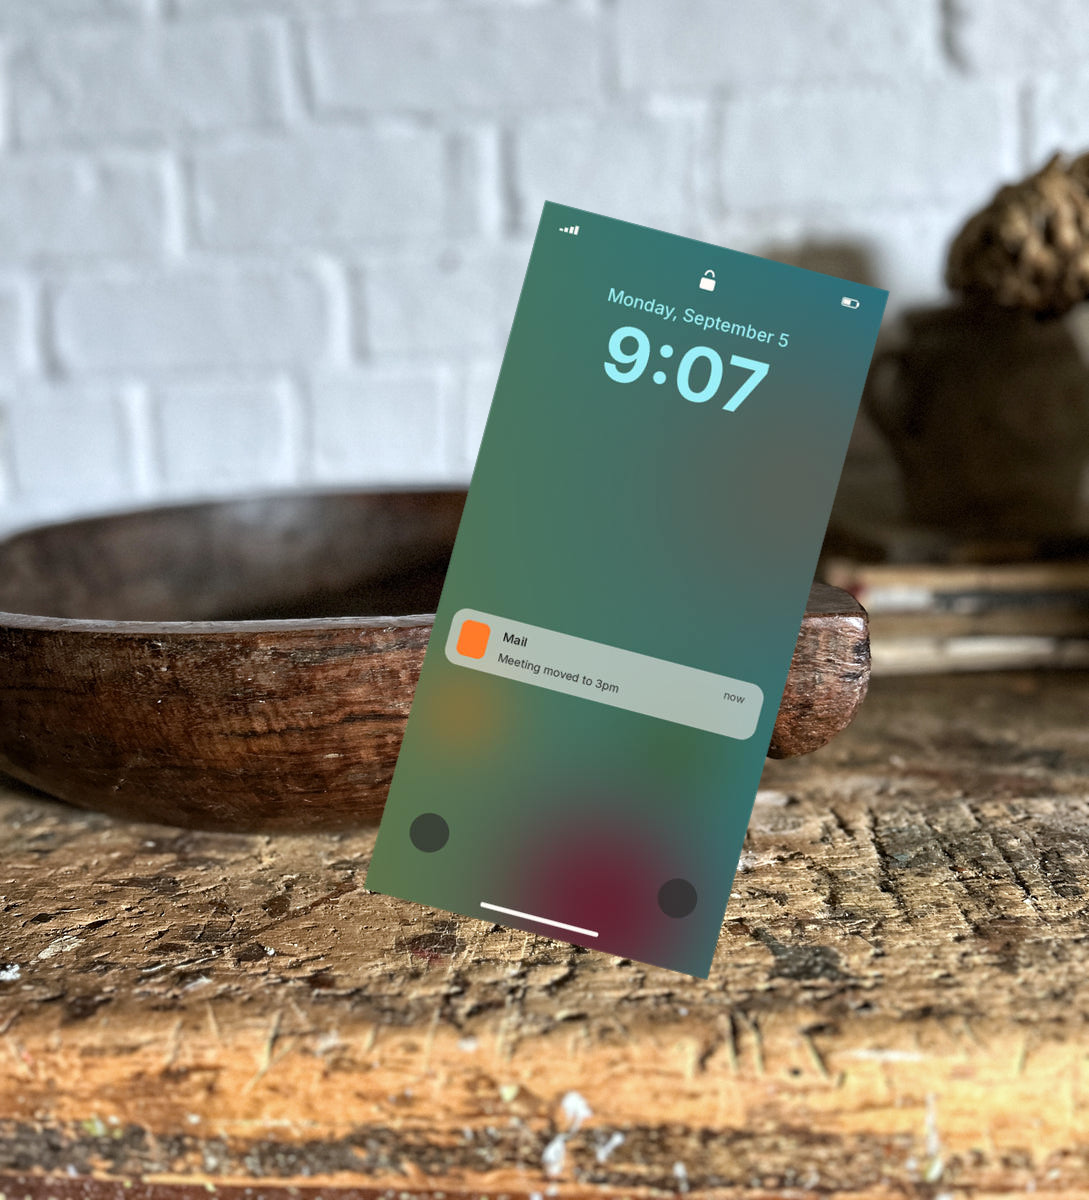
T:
**9:07**
